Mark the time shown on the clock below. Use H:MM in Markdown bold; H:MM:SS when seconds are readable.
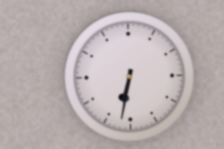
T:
**6:32**
